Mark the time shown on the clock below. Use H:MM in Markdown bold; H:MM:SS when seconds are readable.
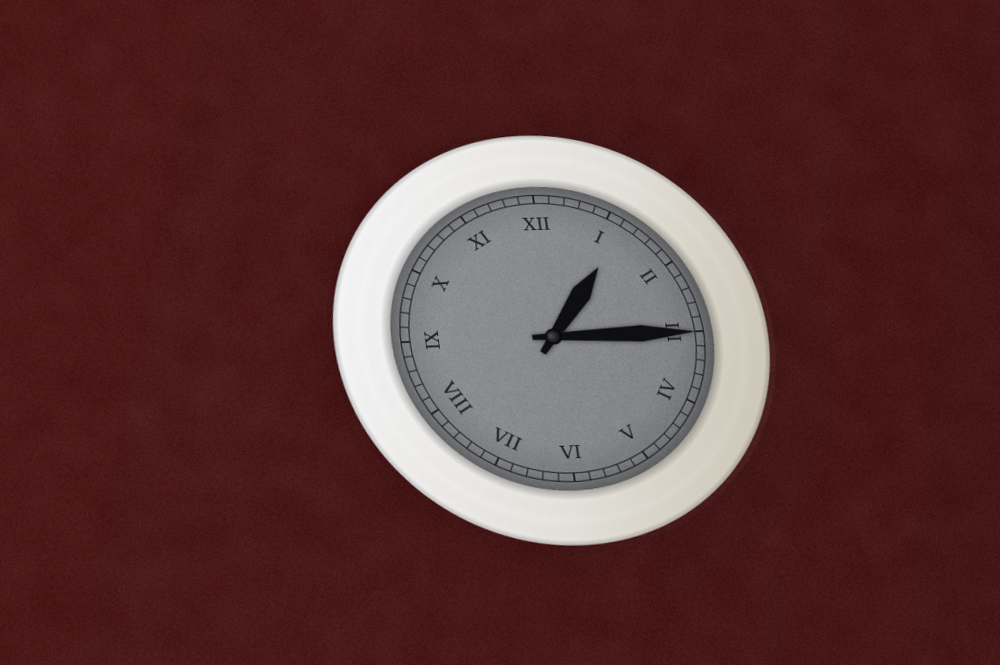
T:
**1:15**
